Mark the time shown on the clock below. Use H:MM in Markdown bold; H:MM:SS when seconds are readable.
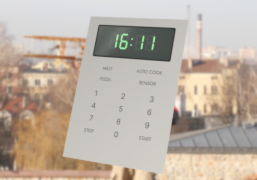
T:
**16:11**
